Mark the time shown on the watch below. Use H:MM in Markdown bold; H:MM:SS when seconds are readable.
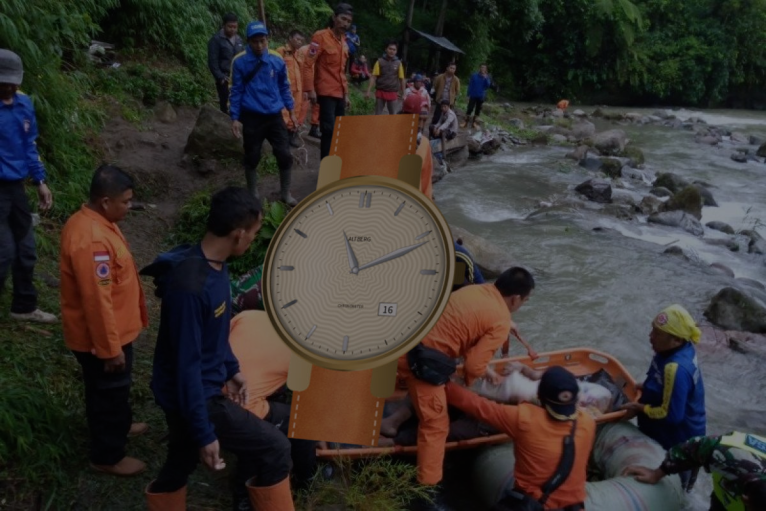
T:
**11:11**
